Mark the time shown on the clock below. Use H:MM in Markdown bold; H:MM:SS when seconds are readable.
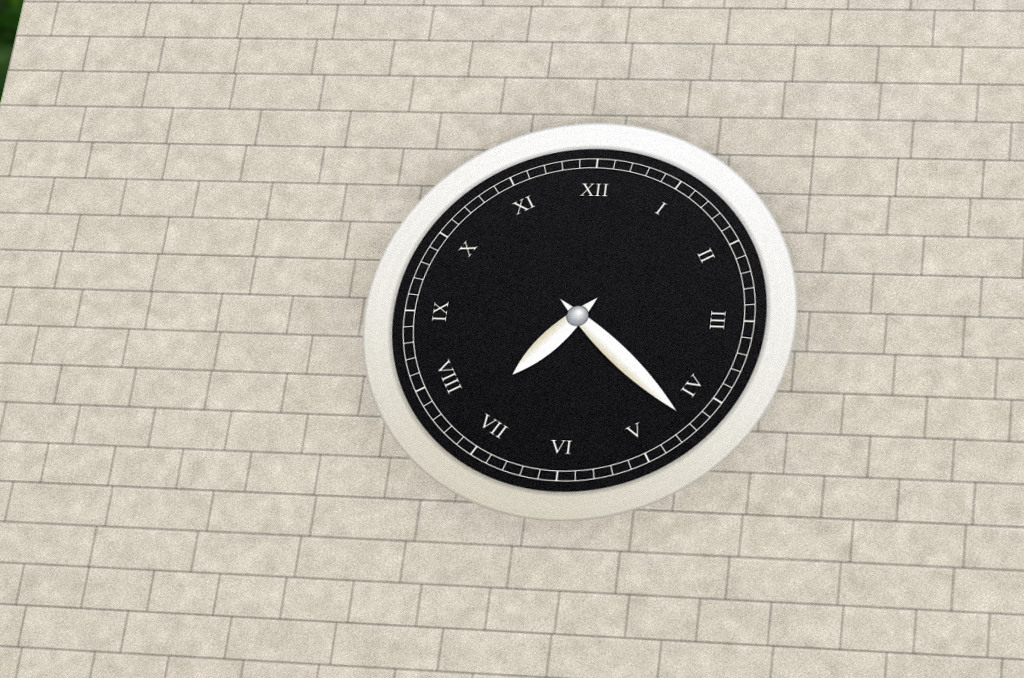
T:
**7:22**
